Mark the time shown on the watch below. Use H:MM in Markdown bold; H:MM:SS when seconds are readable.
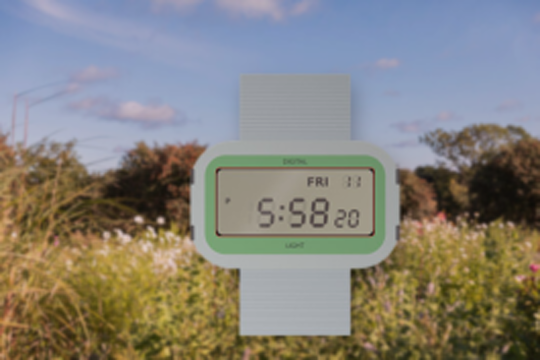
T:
**5:58:20**
